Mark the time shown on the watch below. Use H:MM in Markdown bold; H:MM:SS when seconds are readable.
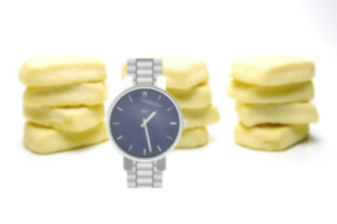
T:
**1:28**
